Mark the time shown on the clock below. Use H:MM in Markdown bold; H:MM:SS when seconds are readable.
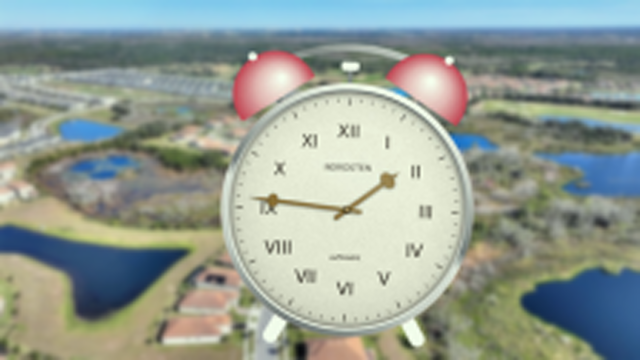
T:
**1:46**
